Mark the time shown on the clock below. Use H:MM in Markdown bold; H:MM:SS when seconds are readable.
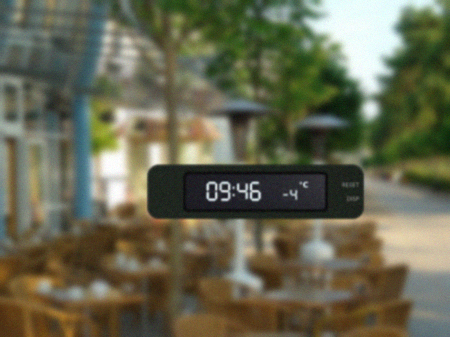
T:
**9:46**
